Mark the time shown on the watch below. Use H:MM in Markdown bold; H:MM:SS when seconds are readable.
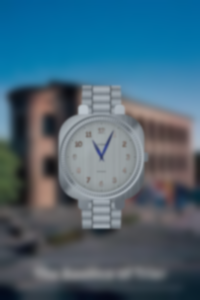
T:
**11:04**
